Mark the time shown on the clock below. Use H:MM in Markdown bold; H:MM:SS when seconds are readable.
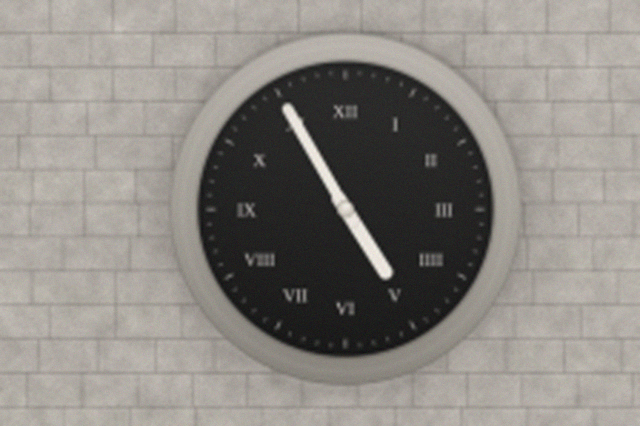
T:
**4:55**
